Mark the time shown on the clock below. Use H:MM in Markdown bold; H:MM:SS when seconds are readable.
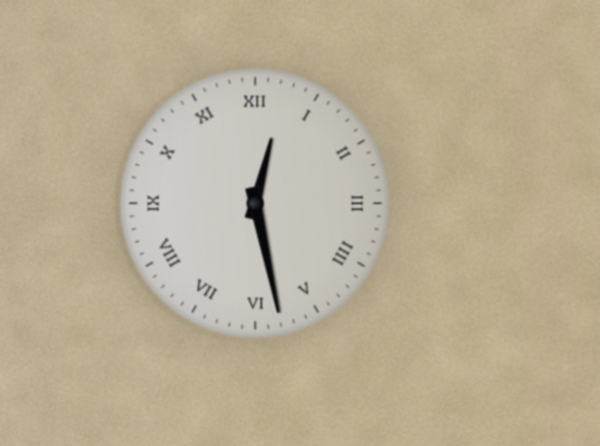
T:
**12:28**
